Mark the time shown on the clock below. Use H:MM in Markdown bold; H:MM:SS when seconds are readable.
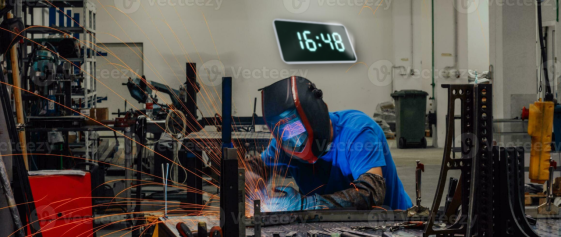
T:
**16:48**
